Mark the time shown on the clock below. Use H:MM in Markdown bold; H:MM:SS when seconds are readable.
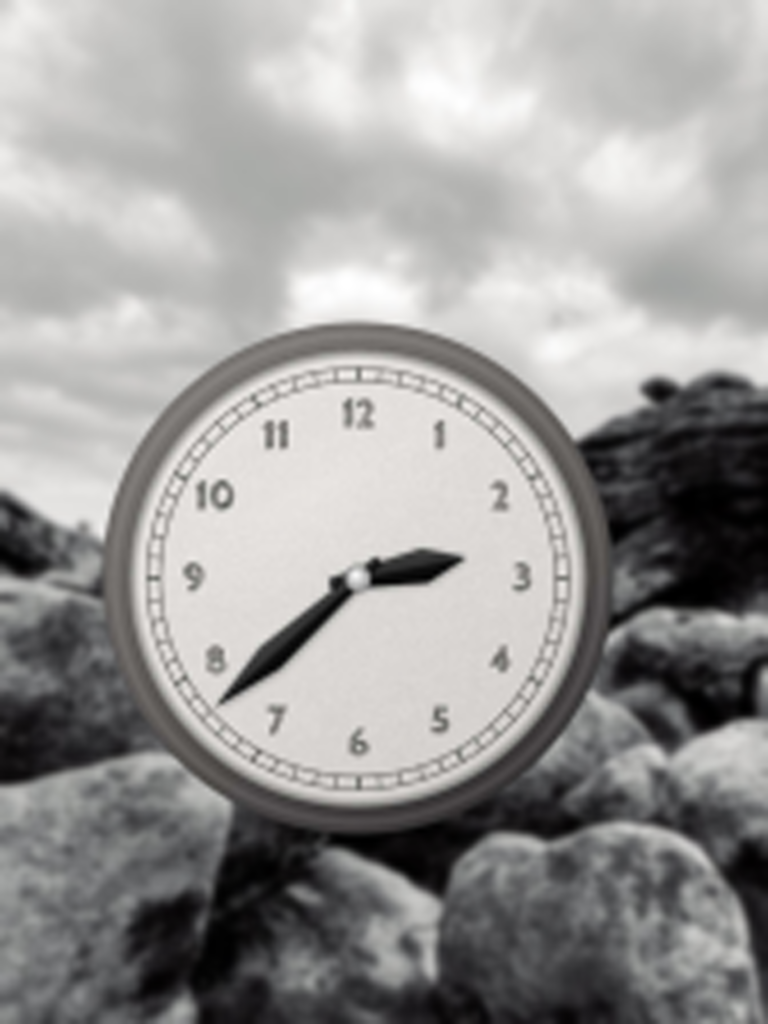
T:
**2:38**
